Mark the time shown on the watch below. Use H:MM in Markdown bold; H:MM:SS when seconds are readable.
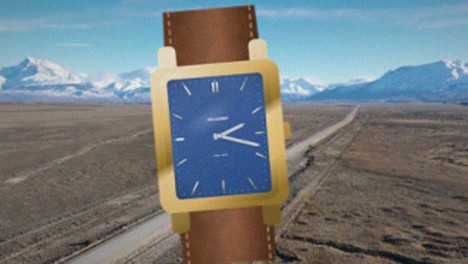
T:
**2:18**
